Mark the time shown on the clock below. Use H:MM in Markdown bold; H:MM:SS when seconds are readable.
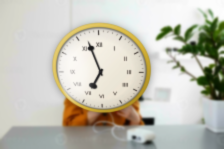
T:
**6:57**
